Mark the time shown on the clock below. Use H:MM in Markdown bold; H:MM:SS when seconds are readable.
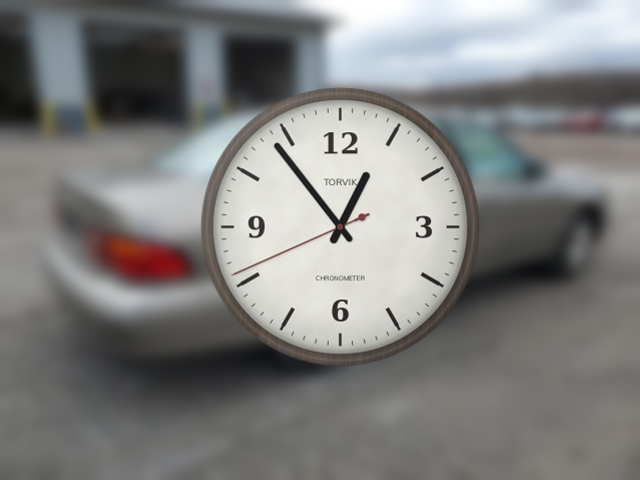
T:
**12:53:41**
